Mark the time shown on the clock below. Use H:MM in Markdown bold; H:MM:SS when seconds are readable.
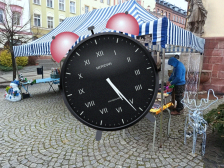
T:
**5:26**
